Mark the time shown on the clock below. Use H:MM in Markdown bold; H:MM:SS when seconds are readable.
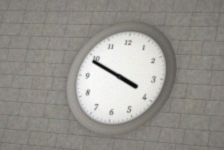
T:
**3:49**
